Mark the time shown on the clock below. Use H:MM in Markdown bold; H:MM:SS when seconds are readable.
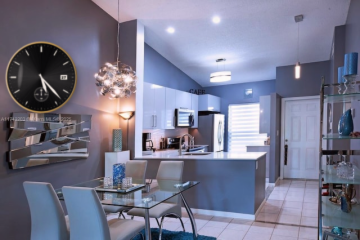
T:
**5:23**
